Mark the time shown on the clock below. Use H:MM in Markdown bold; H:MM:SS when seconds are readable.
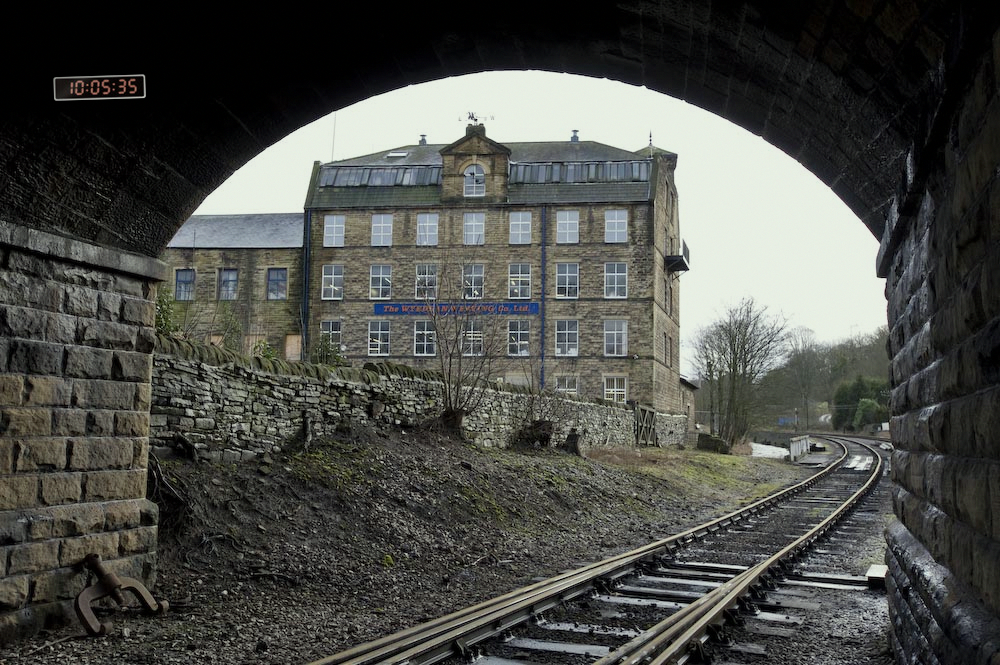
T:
**10:05:35**
